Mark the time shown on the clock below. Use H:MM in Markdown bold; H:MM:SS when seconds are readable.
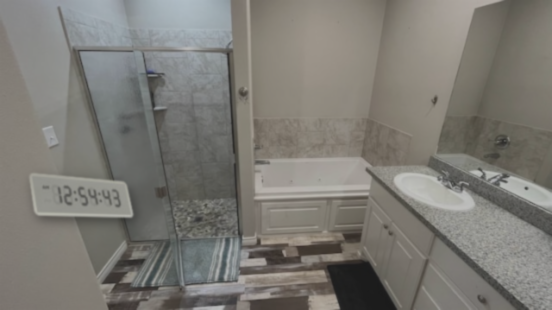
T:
**12:54:43**
